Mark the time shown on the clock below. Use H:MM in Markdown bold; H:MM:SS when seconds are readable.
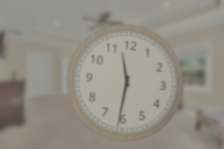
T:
**11:31**
